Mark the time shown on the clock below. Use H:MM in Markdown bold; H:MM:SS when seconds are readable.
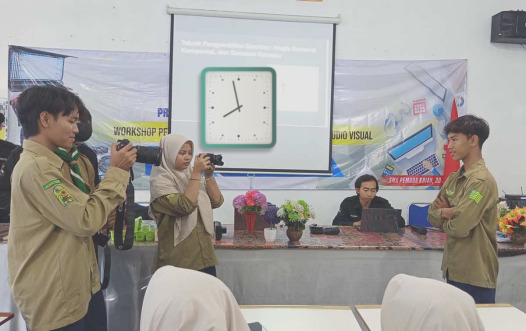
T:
**7:58**
